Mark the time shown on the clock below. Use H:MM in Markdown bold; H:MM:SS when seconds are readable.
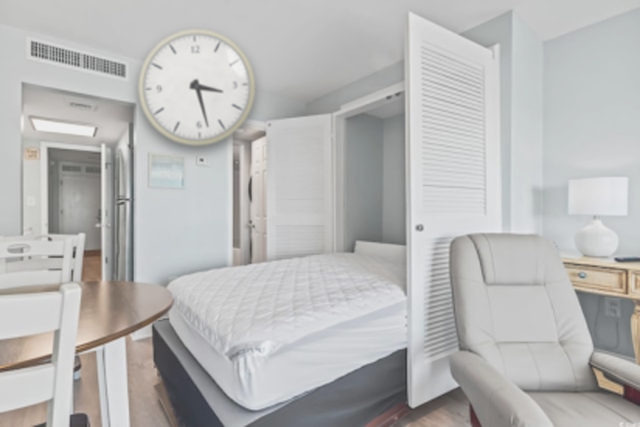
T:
**3:28**
